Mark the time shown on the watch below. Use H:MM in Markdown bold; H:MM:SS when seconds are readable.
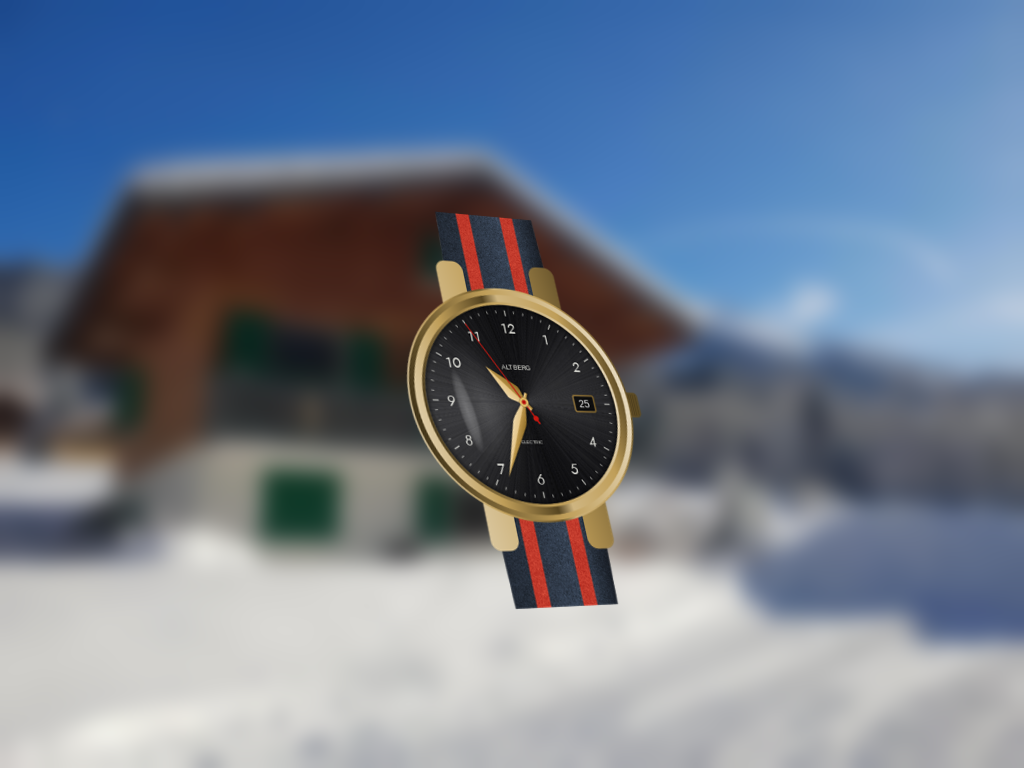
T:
**10:33:55**
